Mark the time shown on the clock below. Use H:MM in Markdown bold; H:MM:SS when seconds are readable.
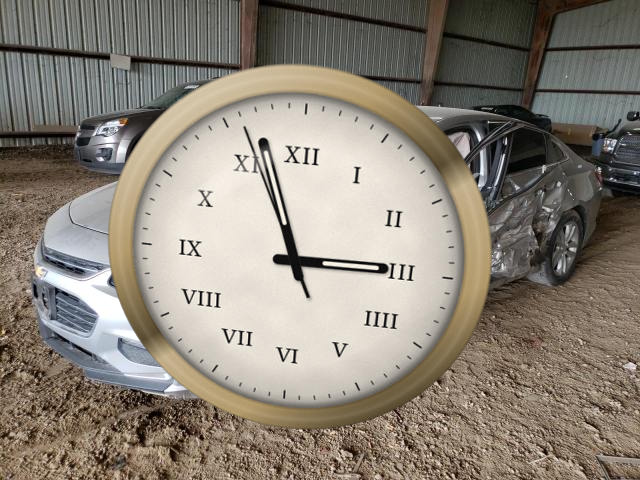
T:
**2:56:56**
